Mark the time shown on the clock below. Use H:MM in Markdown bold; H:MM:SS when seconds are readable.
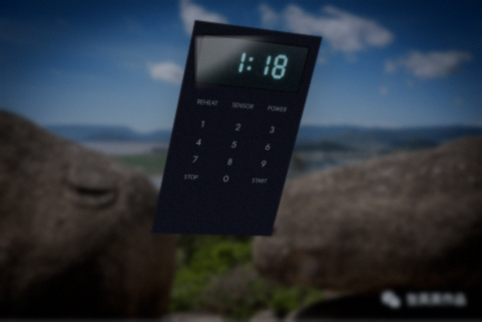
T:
**1:18**
